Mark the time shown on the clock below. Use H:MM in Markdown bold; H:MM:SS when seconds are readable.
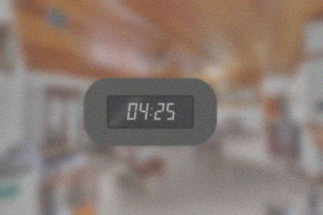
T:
**4:25**
